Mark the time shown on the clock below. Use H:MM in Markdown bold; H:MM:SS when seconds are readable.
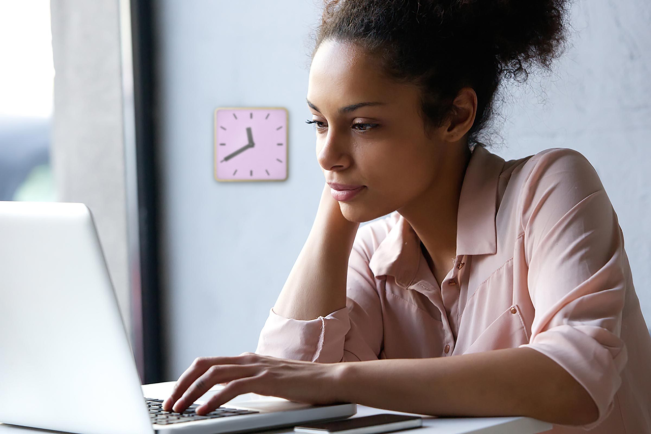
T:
**11:40**
